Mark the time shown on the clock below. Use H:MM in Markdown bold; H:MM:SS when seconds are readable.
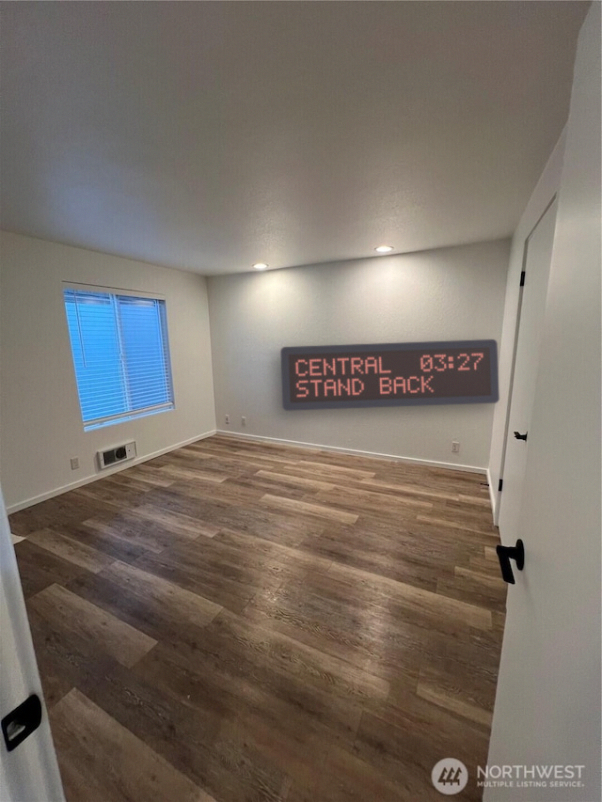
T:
**3:27**
